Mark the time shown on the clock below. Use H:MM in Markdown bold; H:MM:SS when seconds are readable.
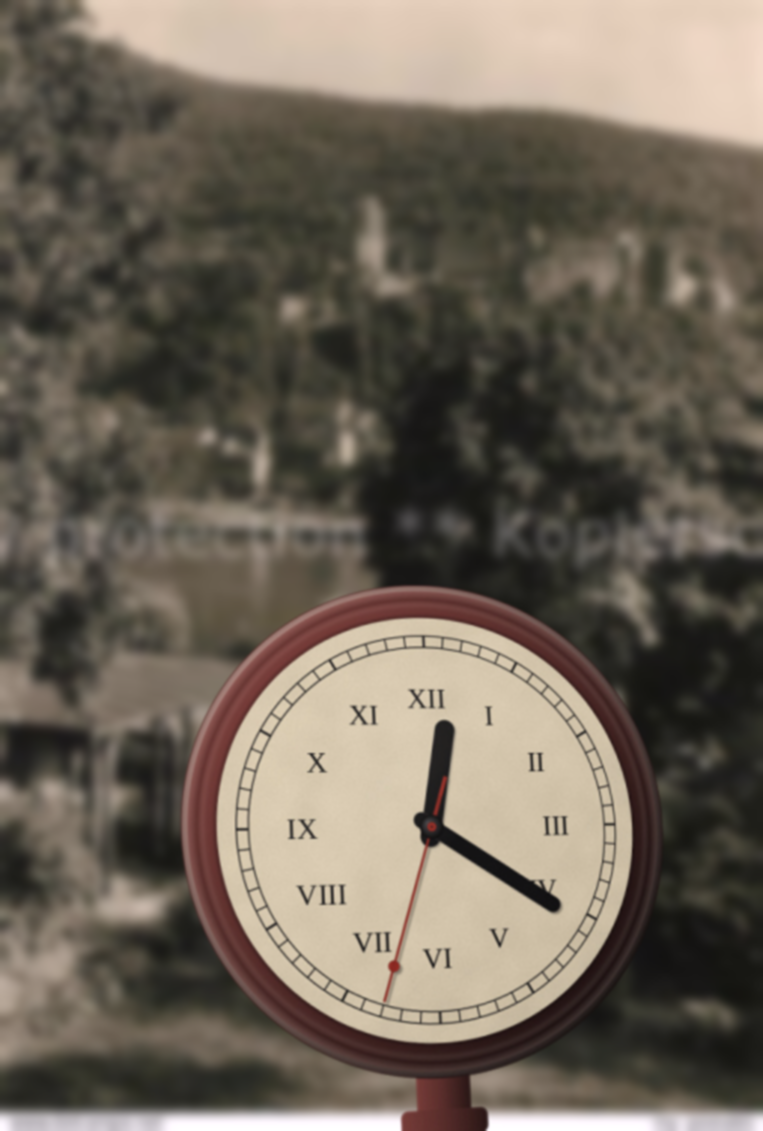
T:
**12:20:33**
